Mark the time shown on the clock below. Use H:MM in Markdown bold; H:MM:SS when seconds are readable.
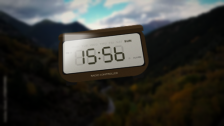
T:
**15:56**
